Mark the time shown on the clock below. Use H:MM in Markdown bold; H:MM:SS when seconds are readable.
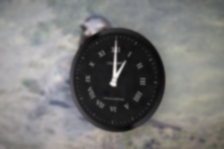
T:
**1:00**
